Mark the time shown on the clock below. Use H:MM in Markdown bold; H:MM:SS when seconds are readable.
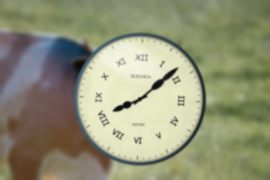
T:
**8:08**
